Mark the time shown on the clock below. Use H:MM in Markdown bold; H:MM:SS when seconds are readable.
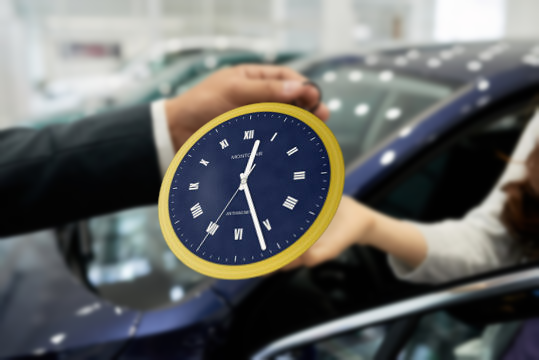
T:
**12:26:35**
